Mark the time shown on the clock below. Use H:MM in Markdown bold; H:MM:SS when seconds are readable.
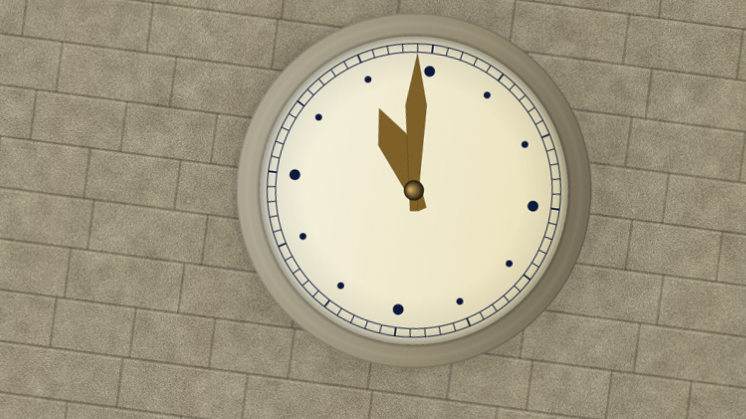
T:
**10:59**
